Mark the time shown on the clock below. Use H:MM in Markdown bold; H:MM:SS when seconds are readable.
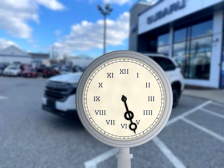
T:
**5:27**
